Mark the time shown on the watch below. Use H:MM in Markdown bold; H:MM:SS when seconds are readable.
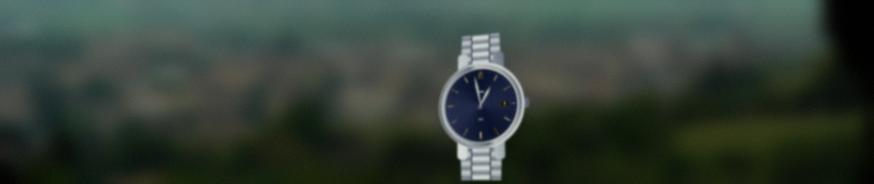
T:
**12:58**
